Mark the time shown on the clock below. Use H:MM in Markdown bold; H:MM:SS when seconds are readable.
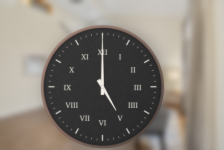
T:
**5:00**
